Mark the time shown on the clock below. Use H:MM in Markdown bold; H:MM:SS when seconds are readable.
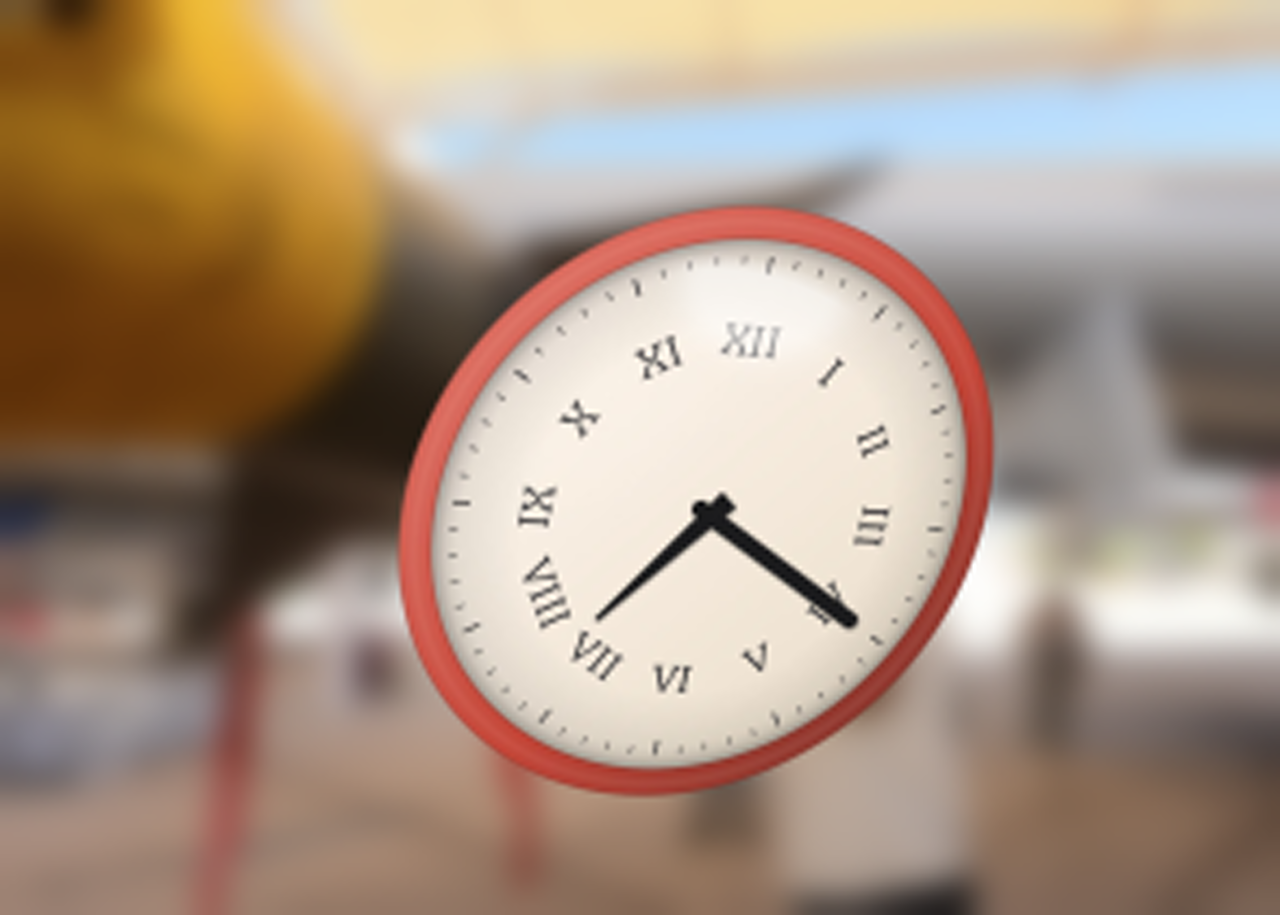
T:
**7:20**
